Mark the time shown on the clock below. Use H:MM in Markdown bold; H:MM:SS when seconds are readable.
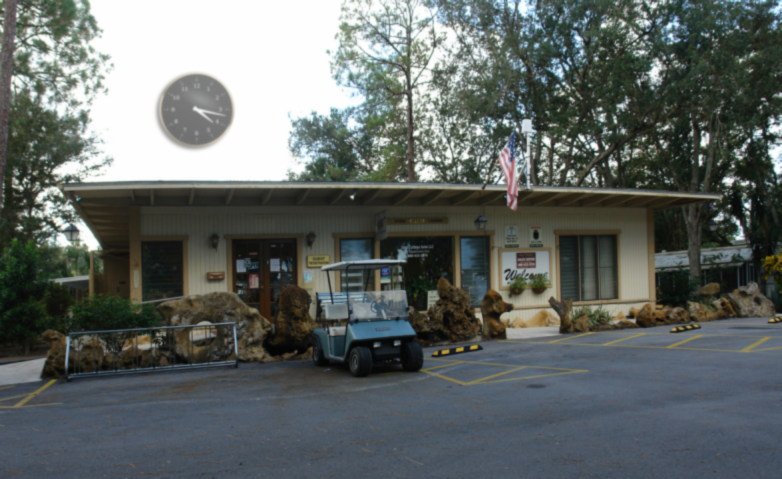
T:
**4:17**
